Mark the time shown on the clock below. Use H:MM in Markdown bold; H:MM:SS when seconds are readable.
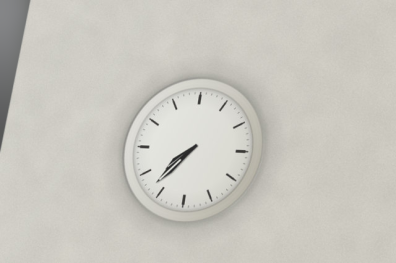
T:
**7:37**
